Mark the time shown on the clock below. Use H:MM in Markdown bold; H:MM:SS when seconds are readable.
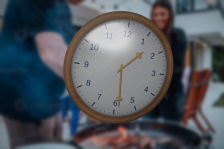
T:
**1:29**
